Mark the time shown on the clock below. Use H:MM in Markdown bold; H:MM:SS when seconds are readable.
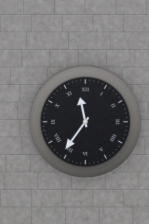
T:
**11:36**
